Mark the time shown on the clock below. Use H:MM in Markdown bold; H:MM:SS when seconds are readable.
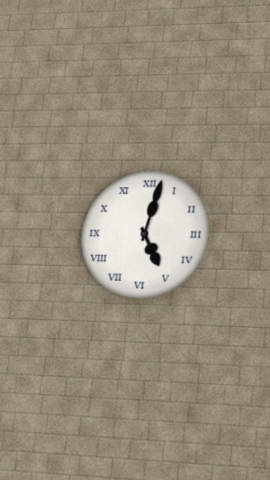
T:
**5:02**
